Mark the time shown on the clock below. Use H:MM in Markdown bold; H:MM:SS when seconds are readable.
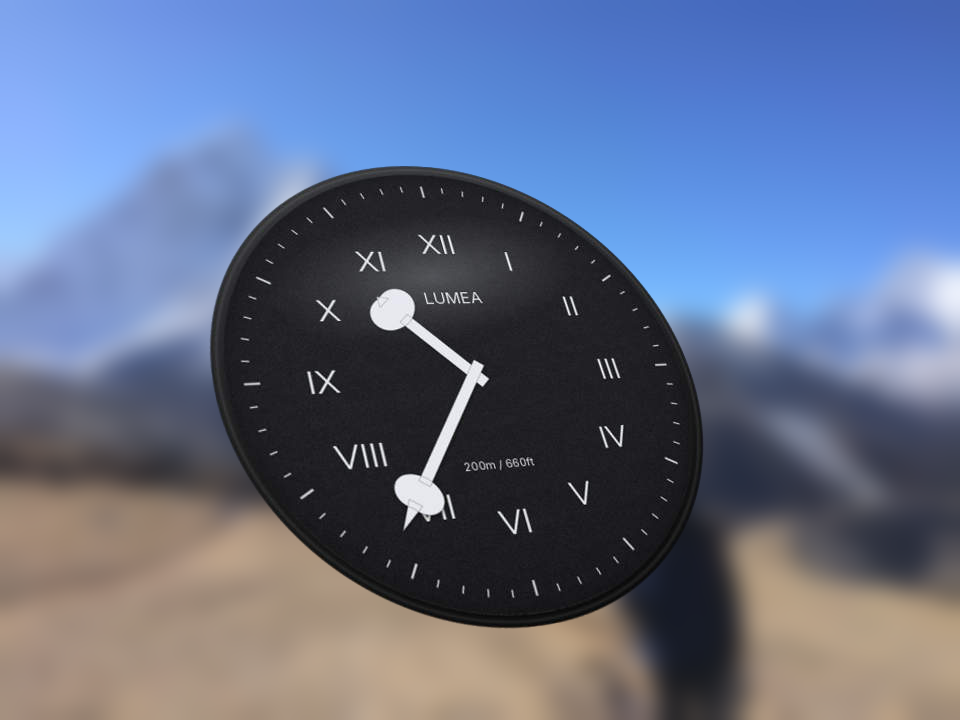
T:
**10:36**
